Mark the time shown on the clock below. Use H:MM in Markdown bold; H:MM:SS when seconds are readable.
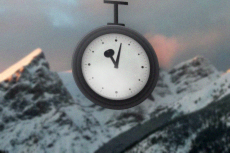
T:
**11:02**
